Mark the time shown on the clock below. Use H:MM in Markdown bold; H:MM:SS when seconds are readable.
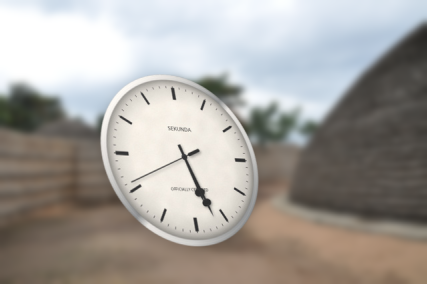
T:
**5:26:41**
